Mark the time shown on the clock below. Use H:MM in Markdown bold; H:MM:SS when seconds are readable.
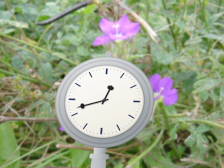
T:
**12:42**
